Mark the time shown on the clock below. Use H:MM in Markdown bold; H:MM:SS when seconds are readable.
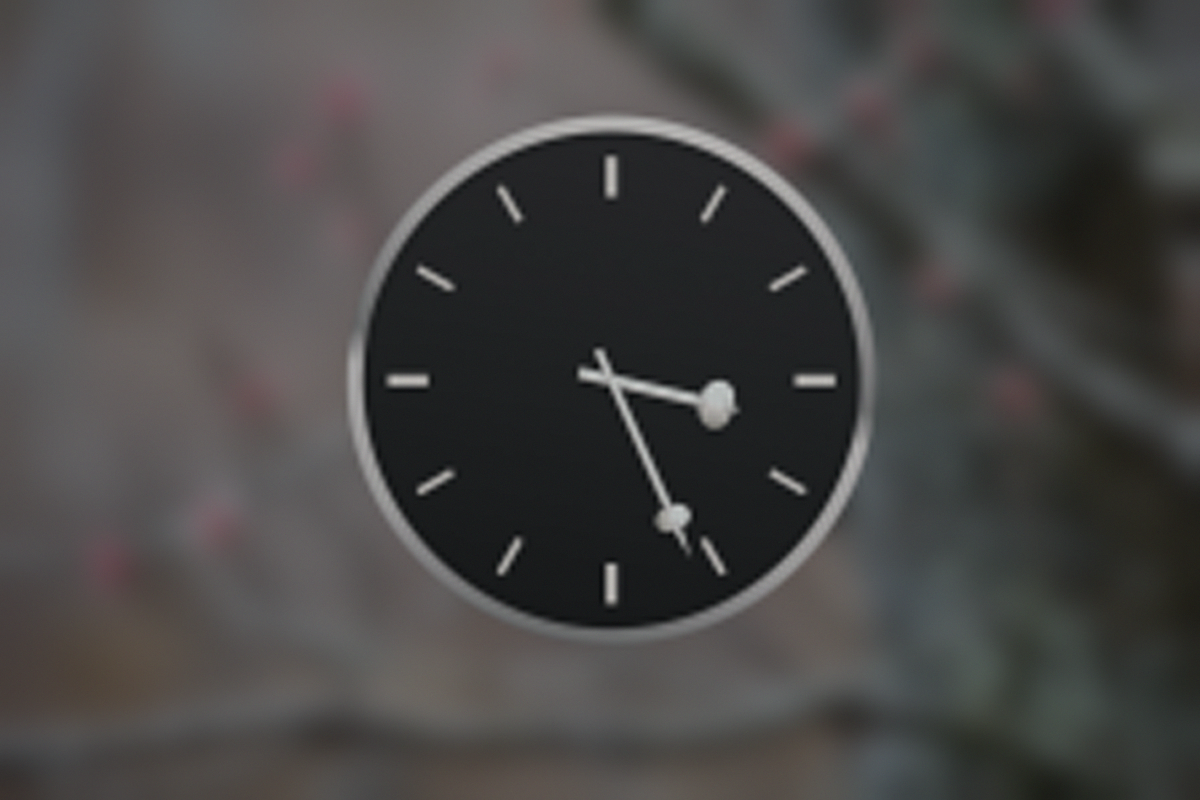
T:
**3:26**
